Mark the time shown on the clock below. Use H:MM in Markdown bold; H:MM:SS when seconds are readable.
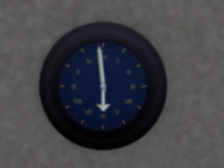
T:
**5:59**
